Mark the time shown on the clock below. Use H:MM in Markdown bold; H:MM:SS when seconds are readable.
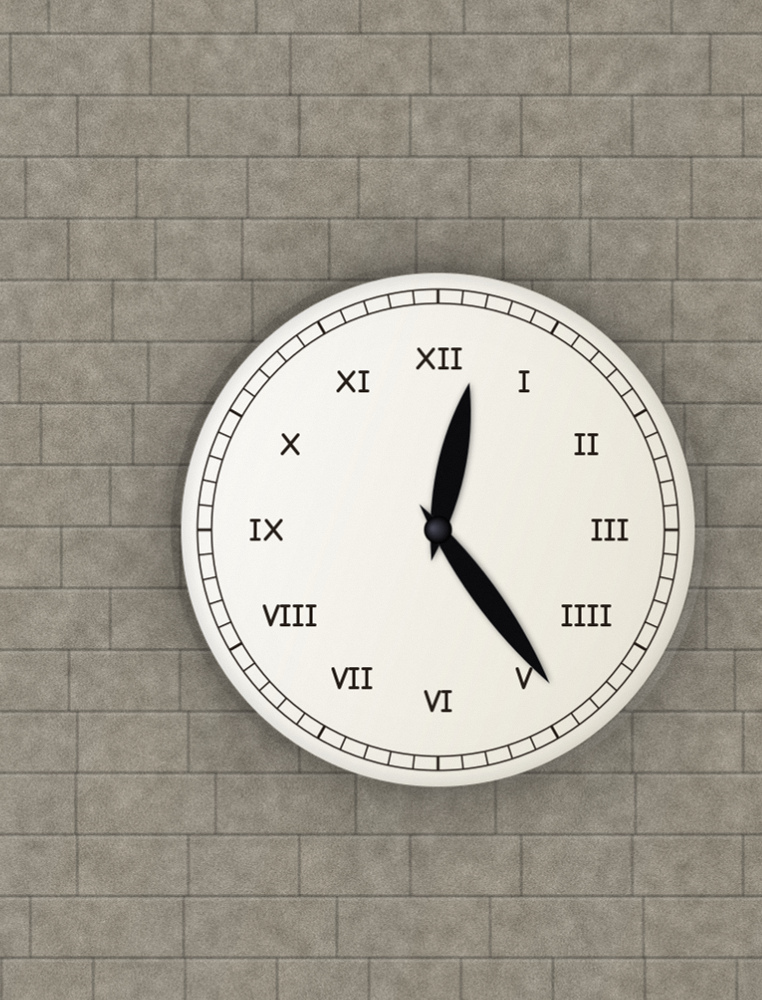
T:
**12:24**
